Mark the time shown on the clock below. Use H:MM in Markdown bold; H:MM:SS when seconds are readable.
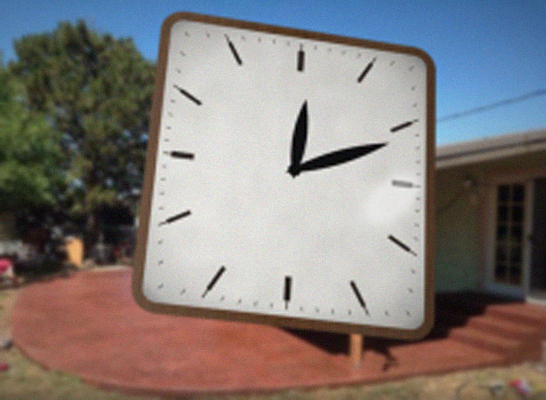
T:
**12:11**
